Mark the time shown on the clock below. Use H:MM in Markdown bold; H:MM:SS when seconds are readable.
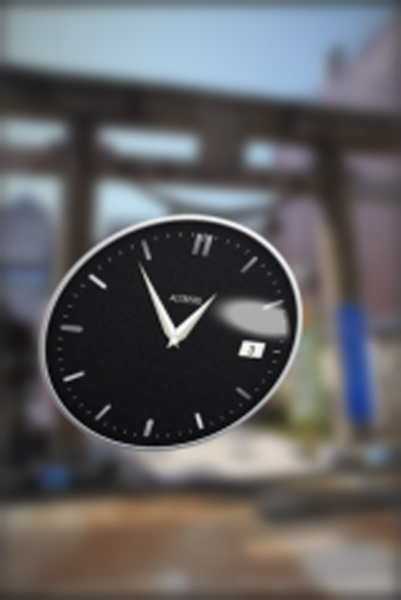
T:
**12:54**
